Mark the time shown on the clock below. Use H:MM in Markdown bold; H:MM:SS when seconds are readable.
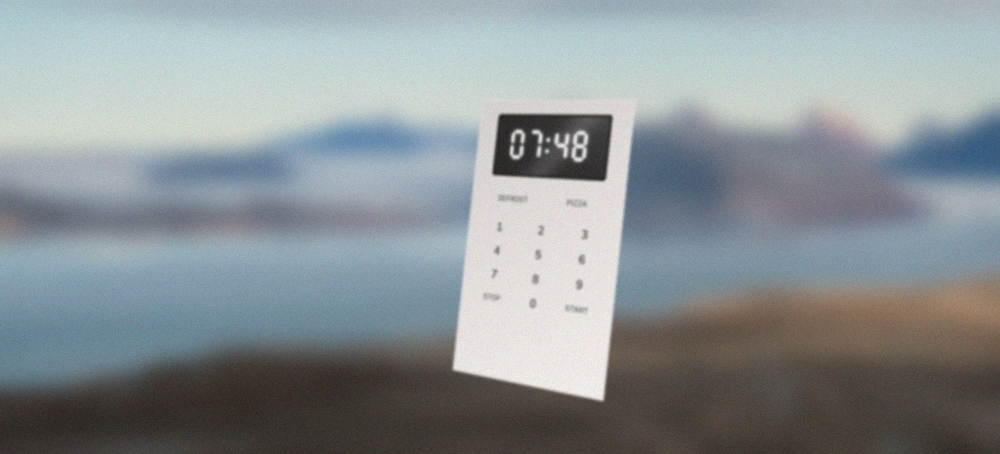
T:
**7:48**
